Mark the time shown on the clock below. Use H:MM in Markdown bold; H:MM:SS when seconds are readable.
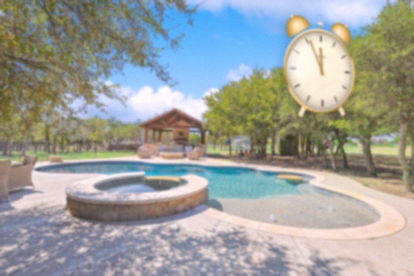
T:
**11:56**
